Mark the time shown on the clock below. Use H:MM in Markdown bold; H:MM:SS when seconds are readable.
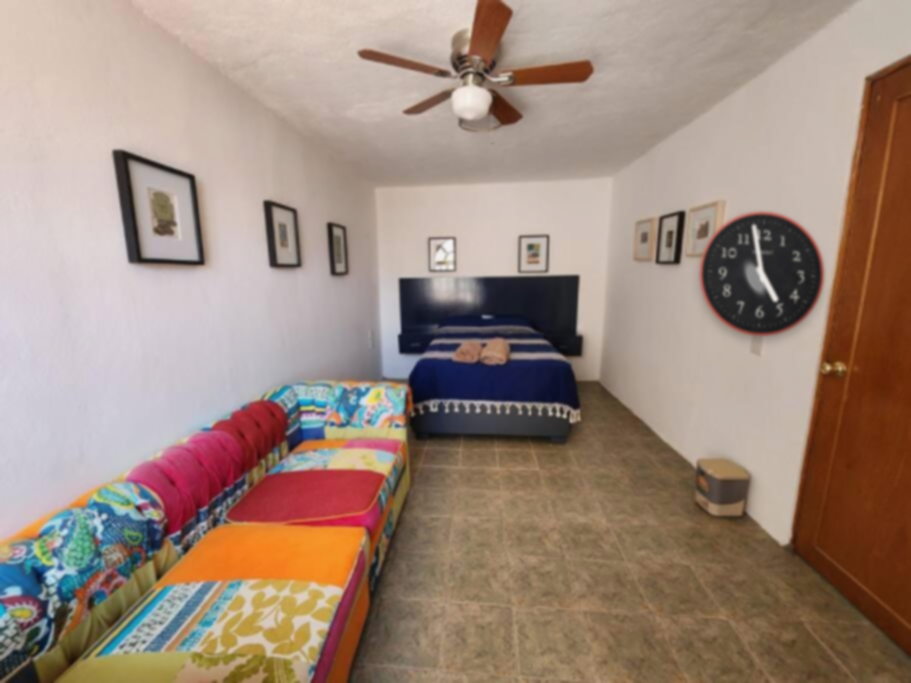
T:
**4:58**
